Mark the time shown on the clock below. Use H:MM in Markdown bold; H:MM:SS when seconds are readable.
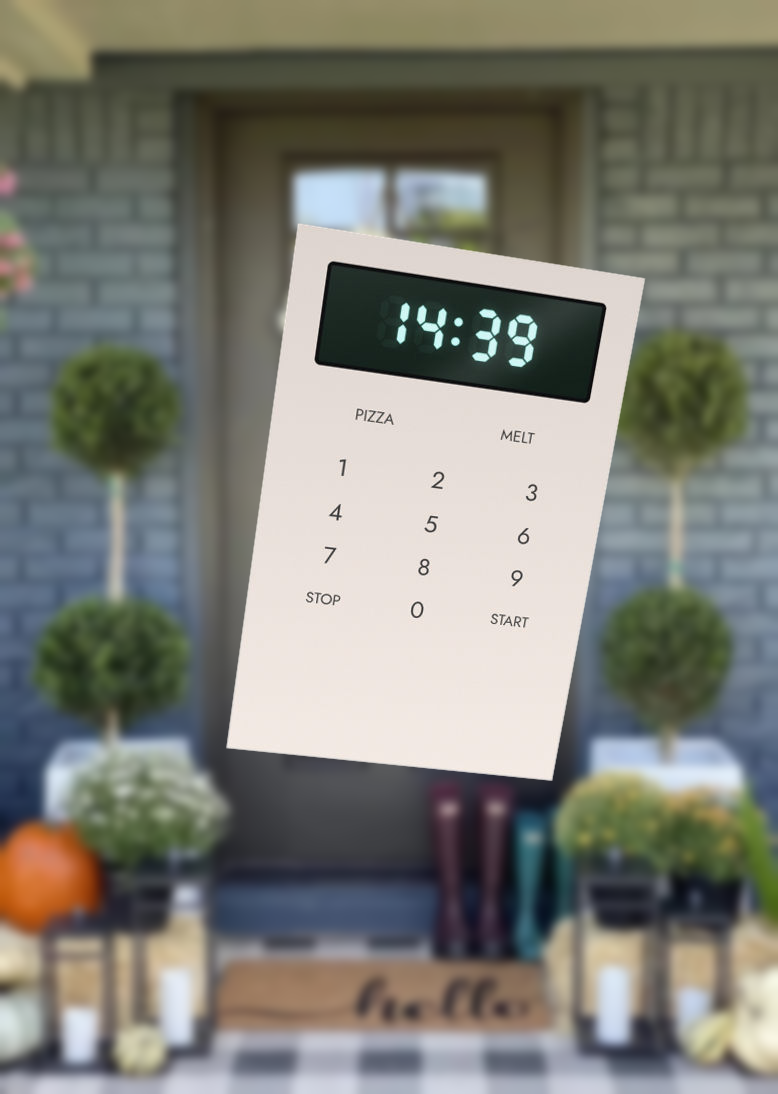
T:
**14:39**
